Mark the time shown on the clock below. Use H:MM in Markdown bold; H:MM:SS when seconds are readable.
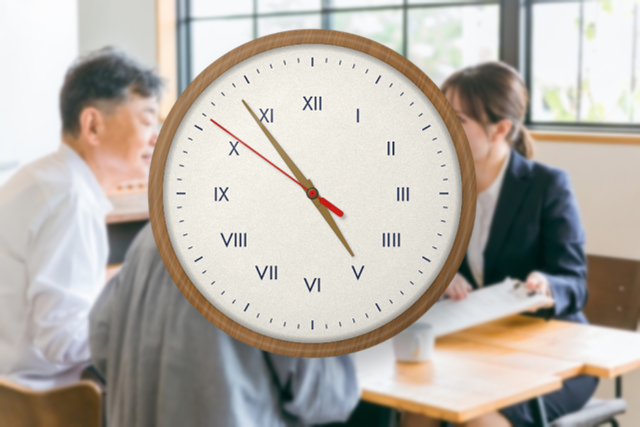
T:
**4:53:51**
